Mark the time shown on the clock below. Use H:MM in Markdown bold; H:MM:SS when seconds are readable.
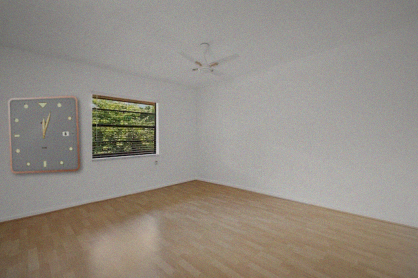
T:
**12:03**
